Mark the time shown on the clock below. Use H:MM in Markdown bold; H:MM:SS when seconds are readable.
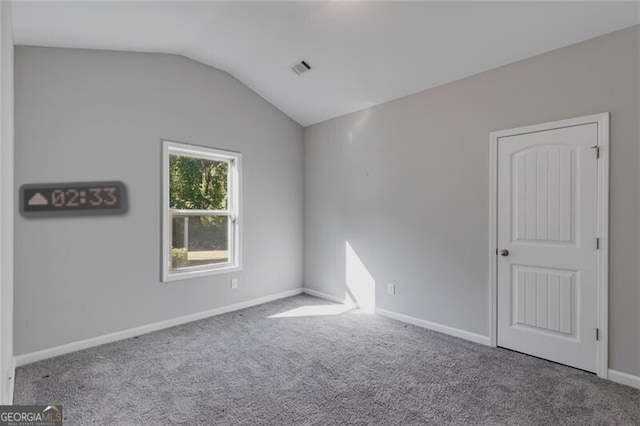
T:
**2:33**
